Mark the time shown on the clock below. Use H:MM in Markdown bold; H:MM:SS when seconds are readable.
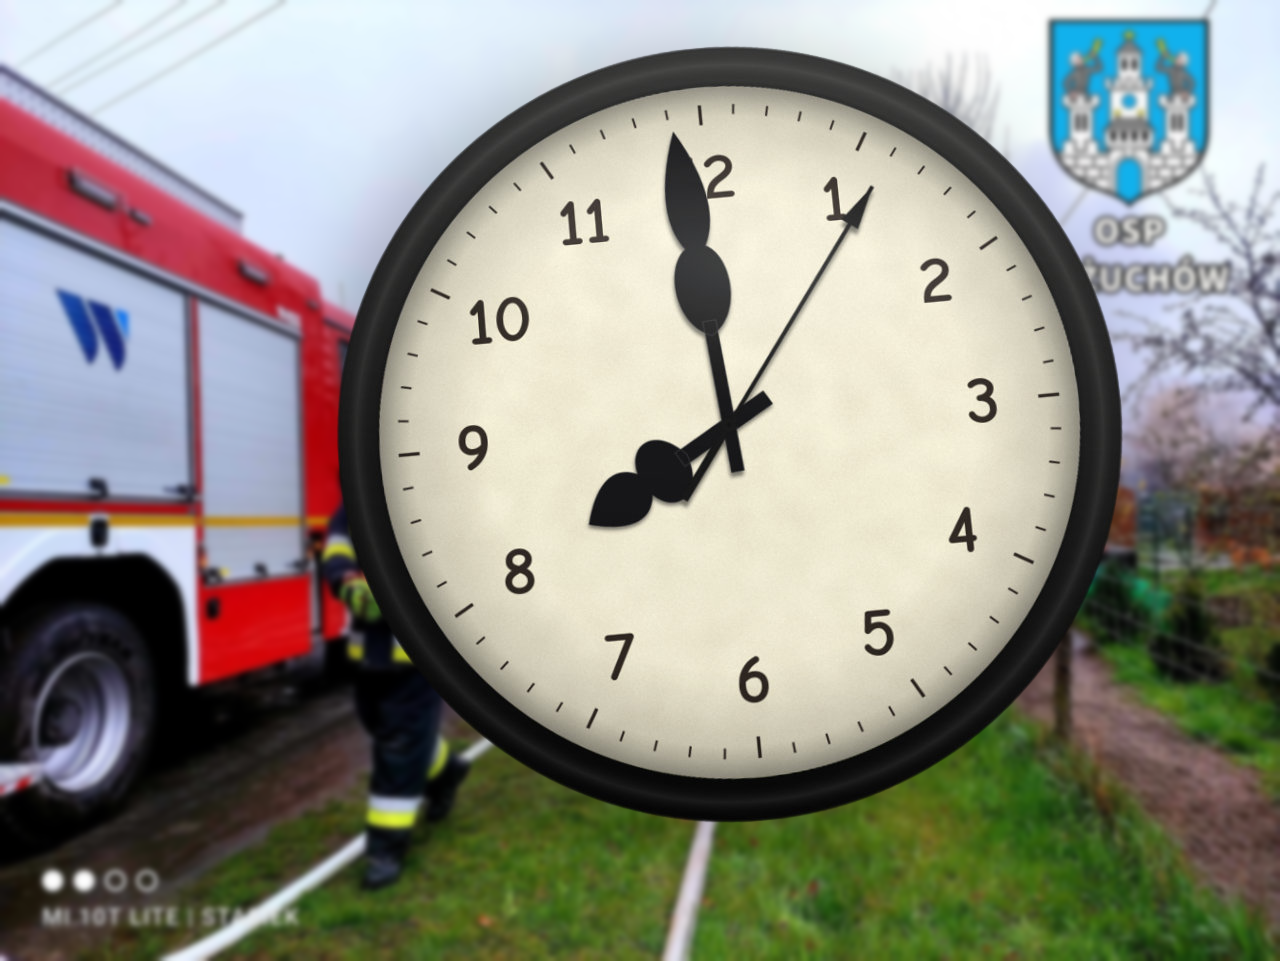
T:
**7:59:06**
